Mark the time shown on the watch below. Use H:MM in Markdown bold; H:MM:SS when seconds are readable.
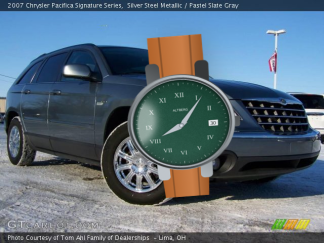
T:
**8:06**
